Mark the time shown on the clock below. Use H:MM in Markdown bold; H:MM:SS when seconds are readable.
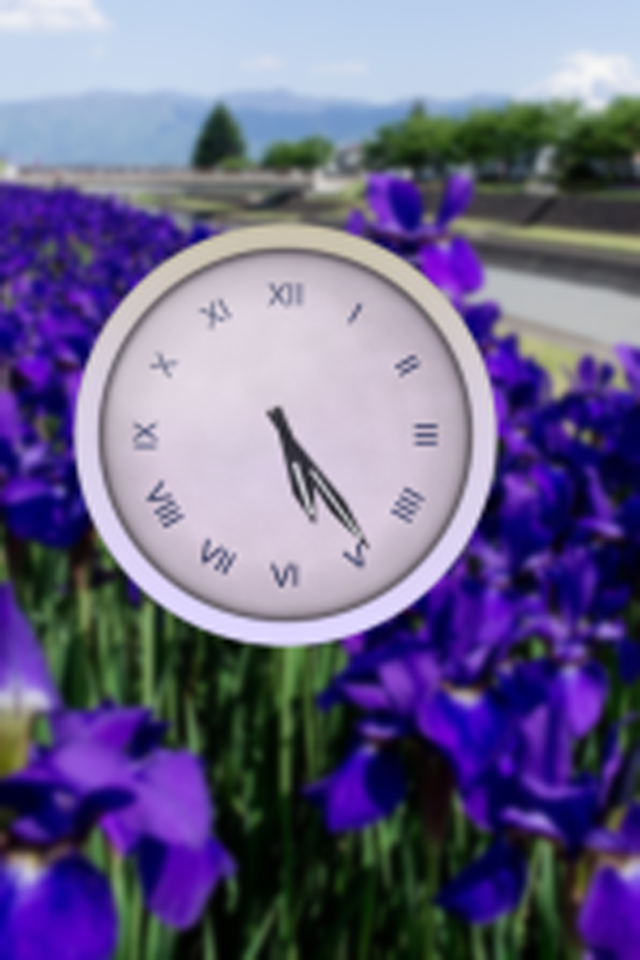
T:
**5:24**
